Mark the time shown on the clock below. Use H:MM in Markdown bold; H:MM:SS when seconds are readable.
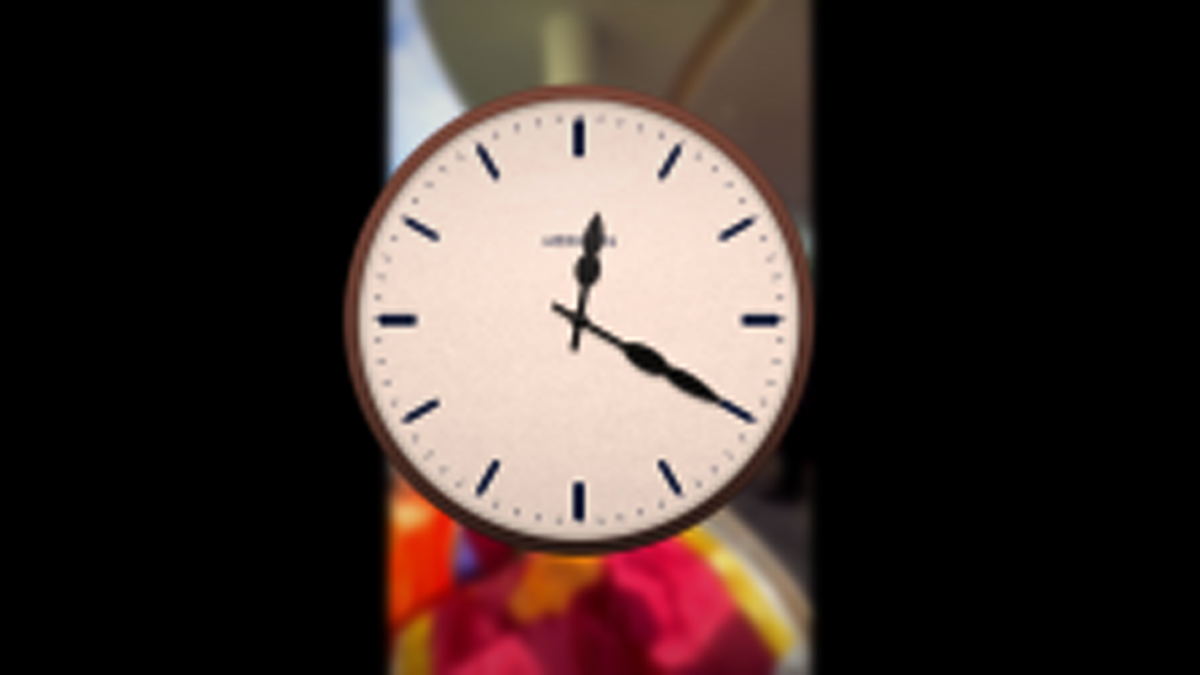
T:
**12:20**
